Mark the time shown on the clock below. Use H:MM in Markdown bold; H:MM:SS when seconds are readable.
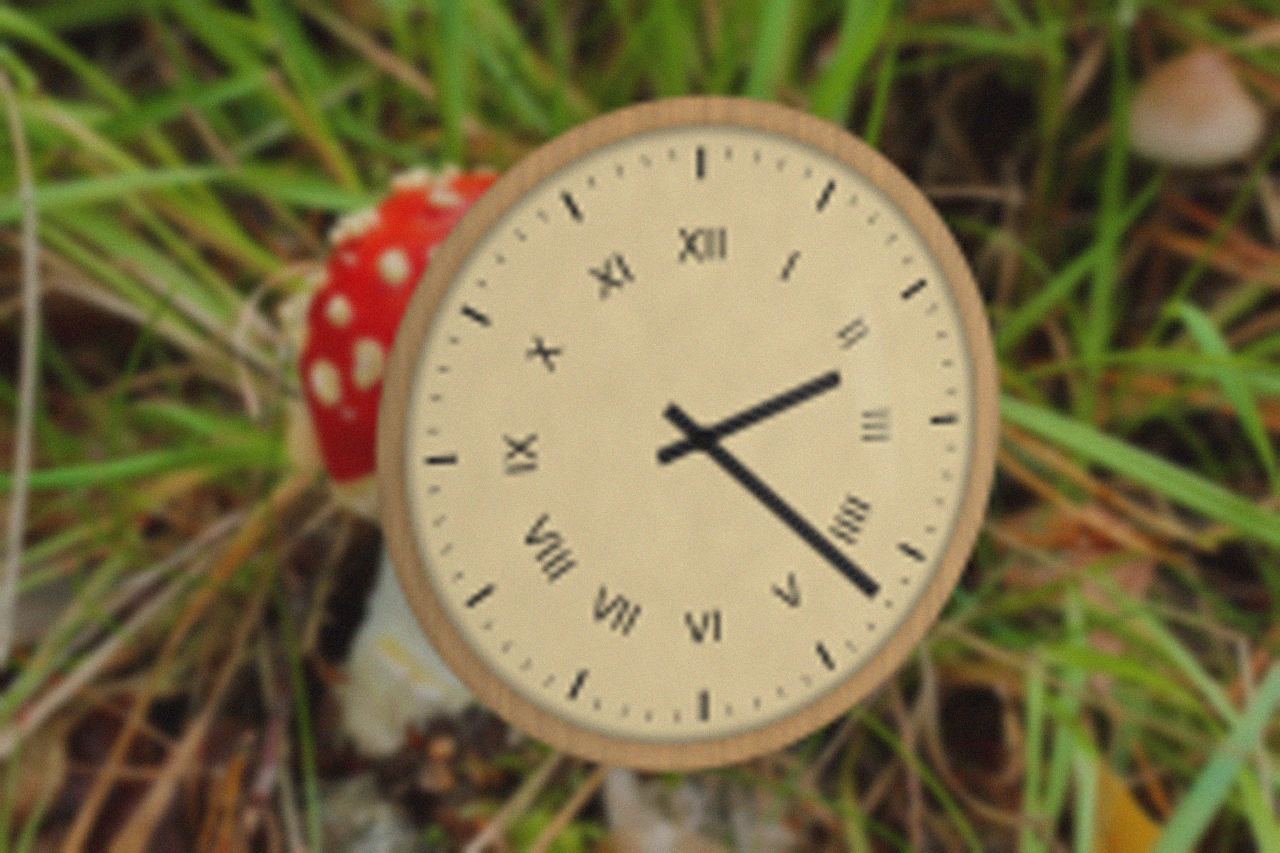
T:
**2:22**
